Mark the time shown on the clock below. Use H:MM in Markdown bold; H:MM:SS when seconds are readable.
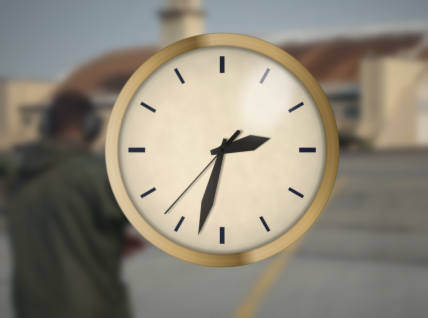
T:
**2:32:37**
